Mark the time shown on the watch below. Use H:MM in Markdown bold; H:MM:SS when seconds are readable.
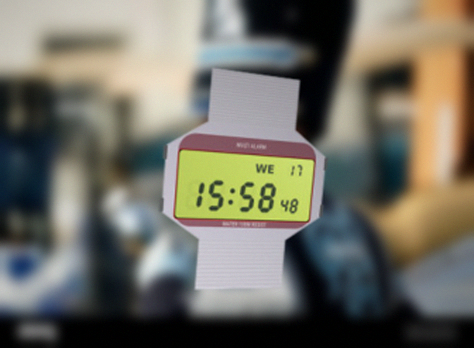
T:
**15:58:48**
